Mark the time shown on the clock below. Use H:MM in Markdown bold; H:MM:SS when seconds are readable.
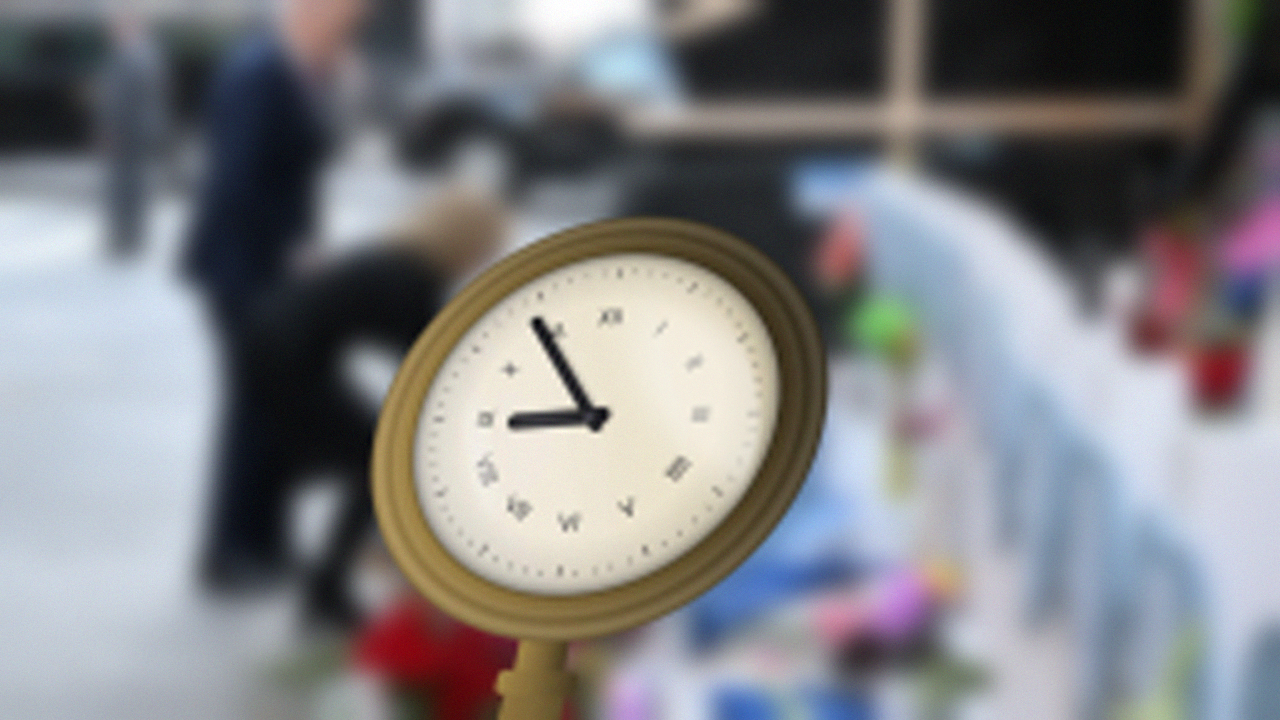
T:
**8:54**
